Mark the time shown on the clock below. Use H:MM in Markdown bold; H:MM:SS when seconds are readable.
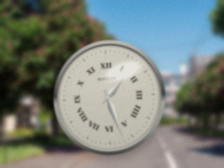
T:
**1:27**
